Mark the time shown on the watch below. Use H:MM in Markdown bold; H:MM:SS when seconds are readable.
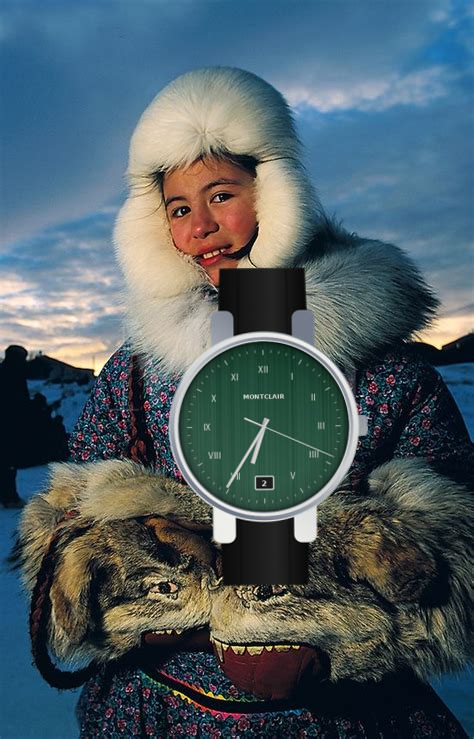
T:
**6:35:19**
